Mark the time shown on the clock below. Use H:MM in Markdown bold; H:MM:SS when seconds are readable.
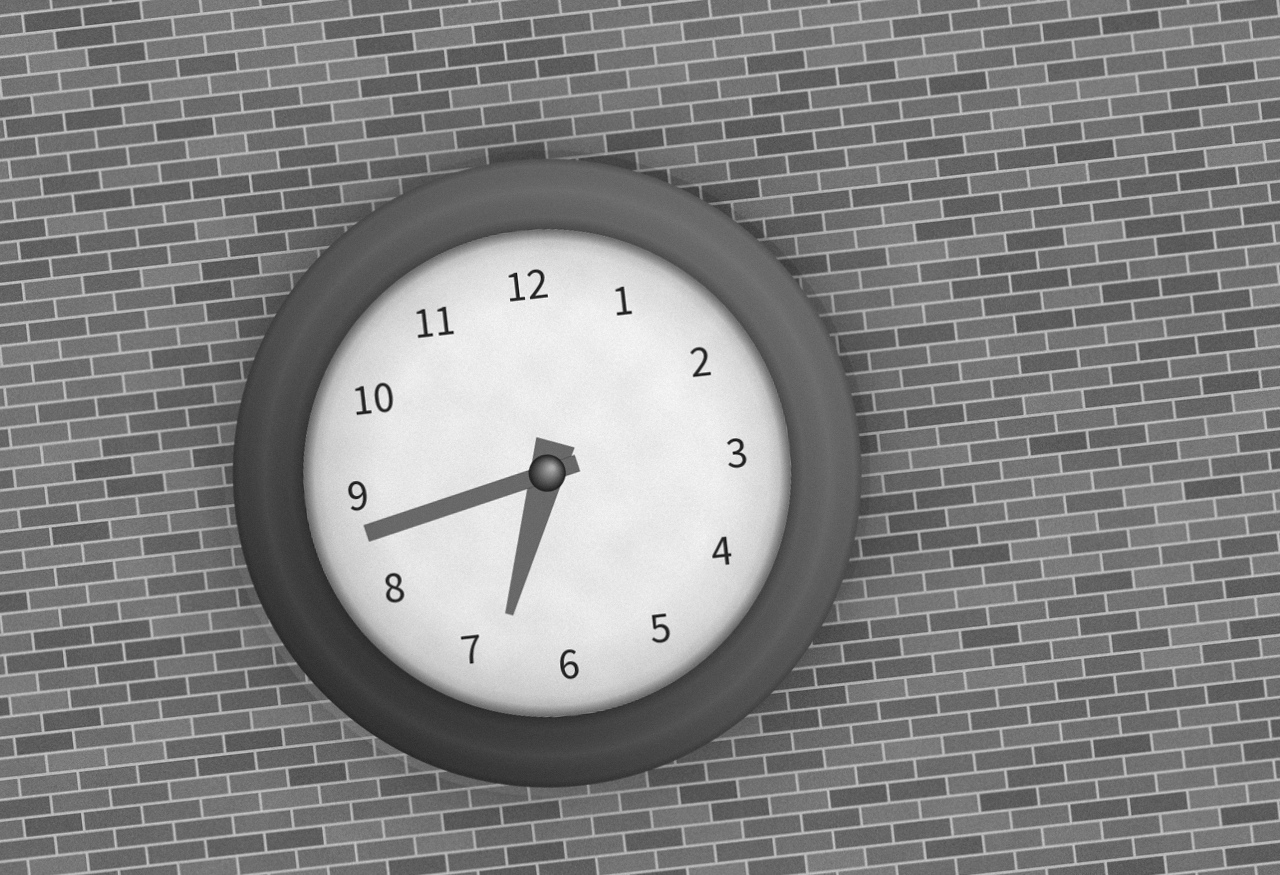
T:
**6:43**
